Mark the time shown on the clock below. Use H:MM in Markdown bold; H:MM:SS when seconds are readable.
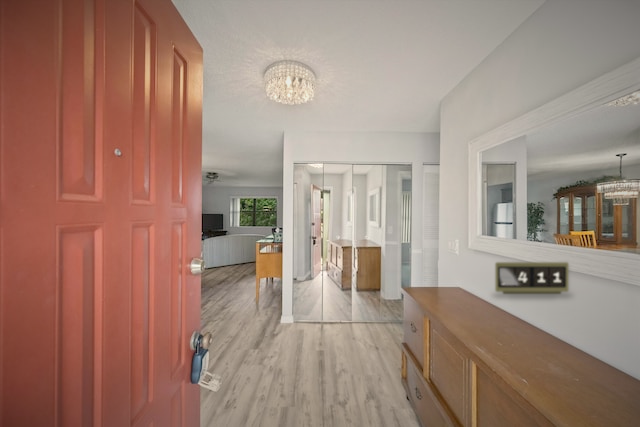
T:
**4:11**
